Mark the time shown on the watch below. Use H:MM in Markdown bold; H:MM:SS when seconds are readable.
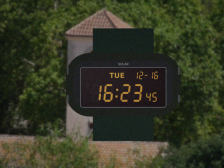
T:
**16:23:45**
